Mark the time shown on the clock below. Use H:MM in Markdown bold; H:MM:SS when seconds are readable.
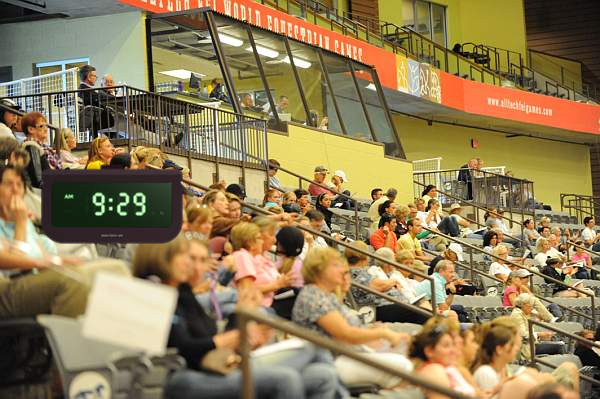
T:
**9:29**
